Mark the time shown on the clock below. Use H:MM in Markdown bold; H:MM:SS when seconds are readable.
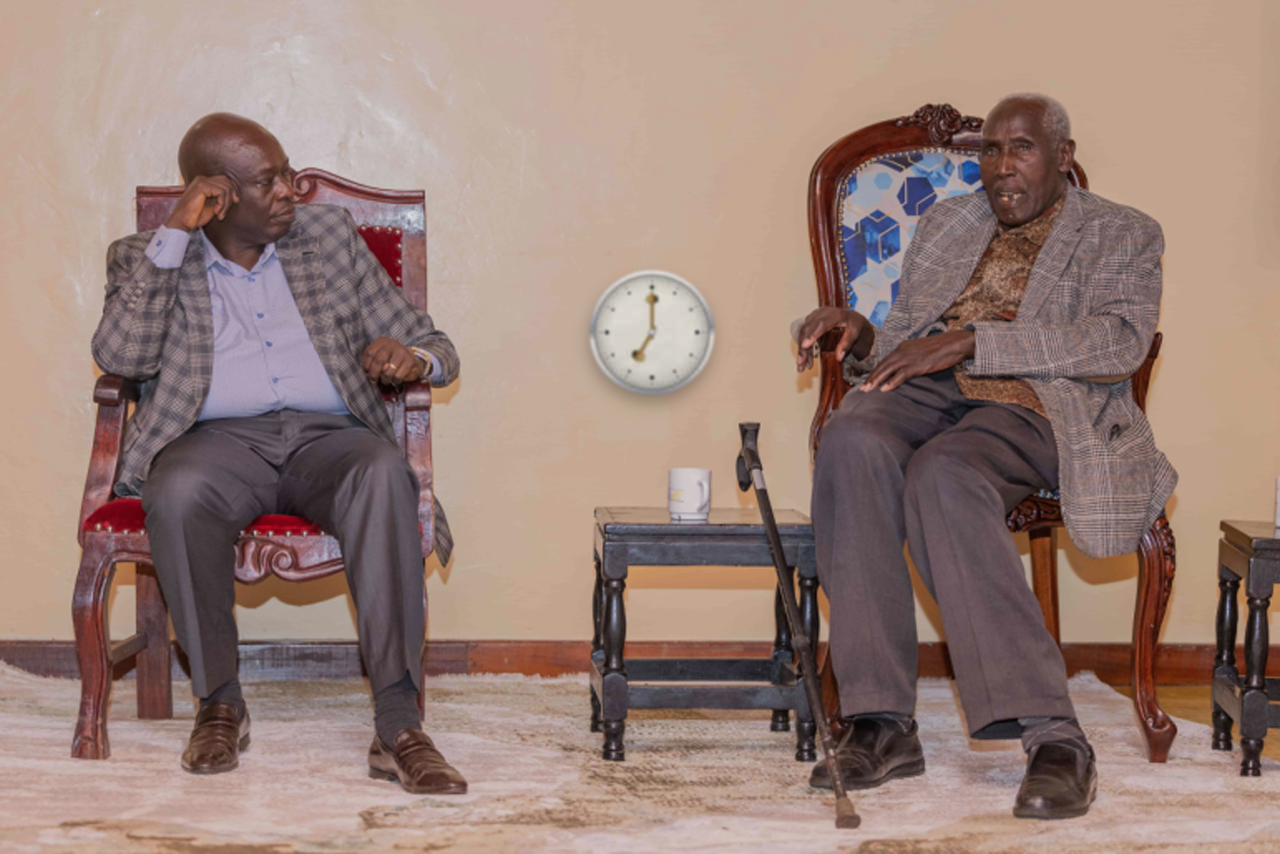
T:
**7:00**
